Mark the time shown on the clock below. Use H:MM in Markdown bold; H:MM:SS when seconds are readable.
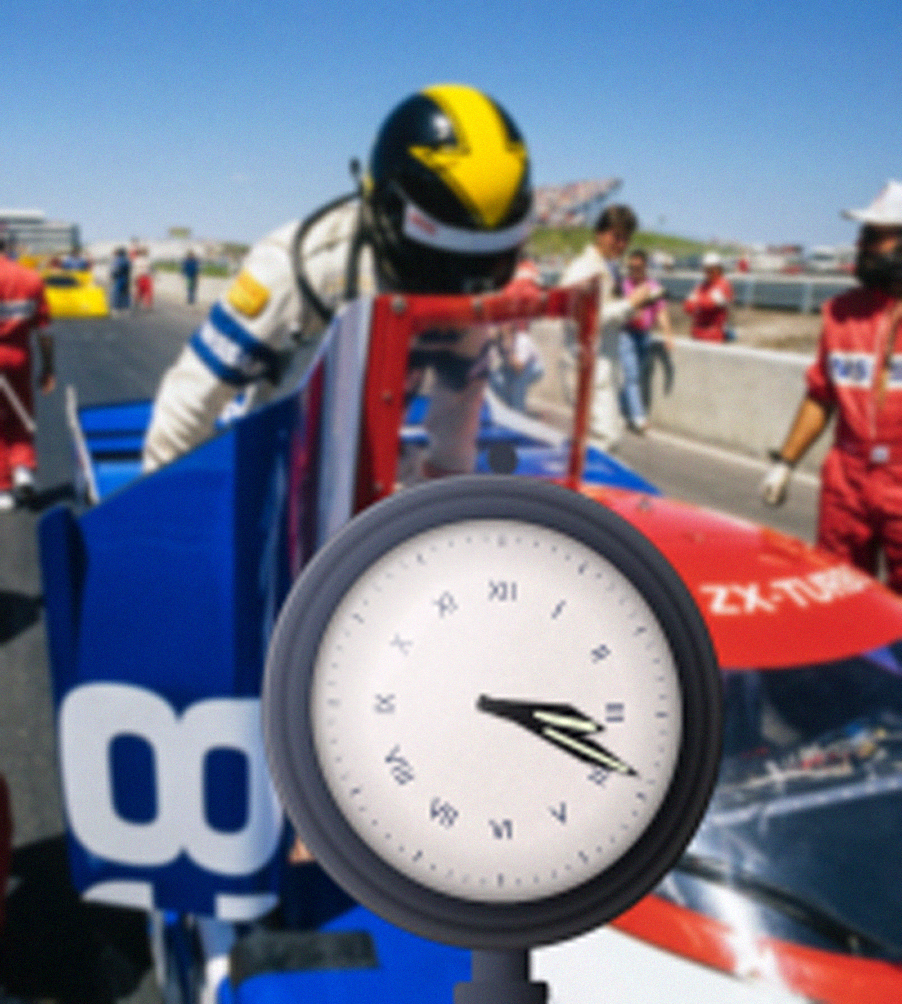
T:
**3:19**
